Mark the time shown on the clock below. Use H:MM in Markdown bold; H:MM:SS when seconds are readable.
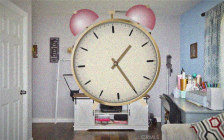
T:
**1:25**
